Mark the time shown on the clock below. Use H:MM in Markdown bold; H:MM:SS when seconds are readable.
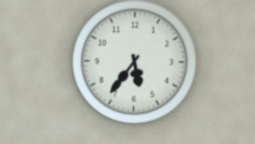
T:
**5:36**
